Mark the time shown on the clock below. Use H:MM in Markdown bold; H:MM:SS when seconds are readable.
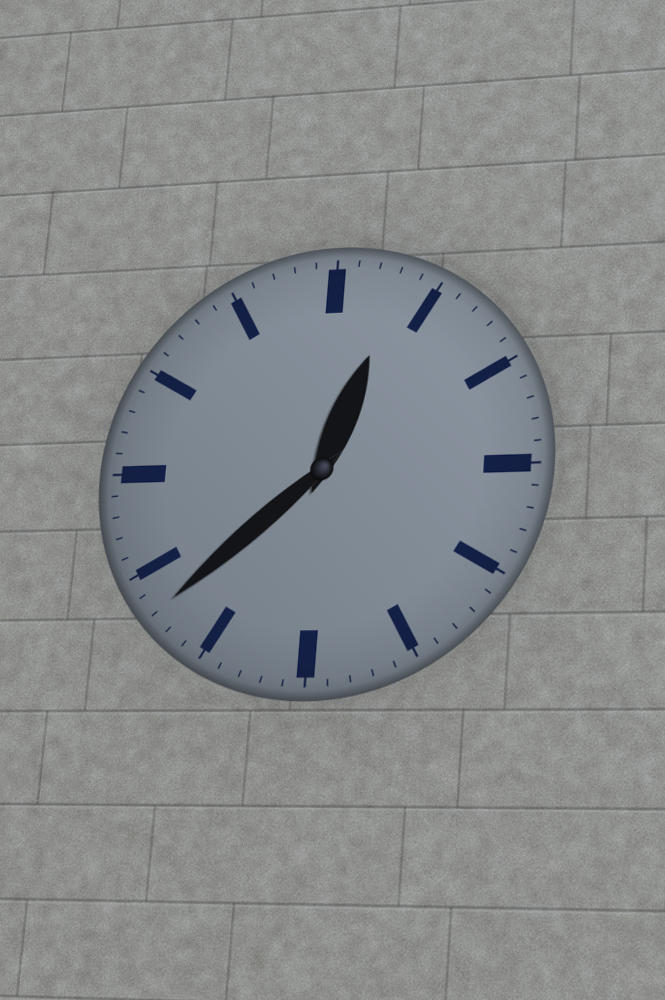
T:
**12:38**
